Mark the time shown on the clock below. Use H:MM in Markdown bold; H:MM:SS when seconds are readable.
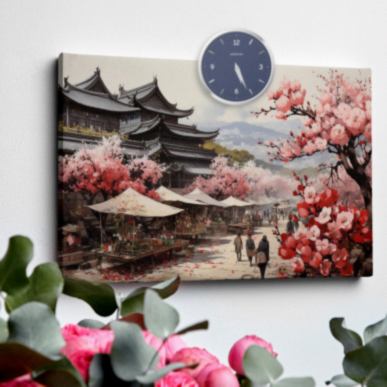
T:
**5:26**
